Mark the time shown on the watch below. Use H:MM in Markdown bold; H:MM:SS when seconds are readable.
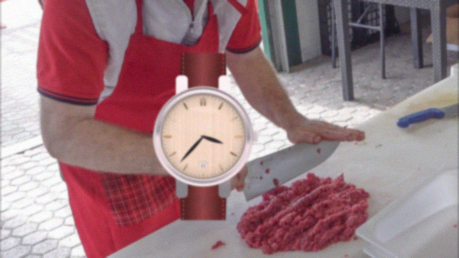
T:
**3:37**
